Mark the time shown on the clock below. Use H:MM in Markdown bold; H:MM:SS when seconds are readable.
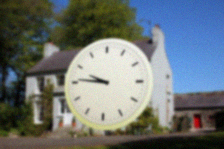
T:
**9:46**
